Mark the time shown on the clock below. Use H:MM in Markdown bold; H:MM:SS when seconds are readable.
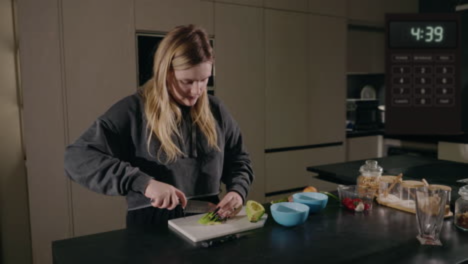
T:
**4:39**
